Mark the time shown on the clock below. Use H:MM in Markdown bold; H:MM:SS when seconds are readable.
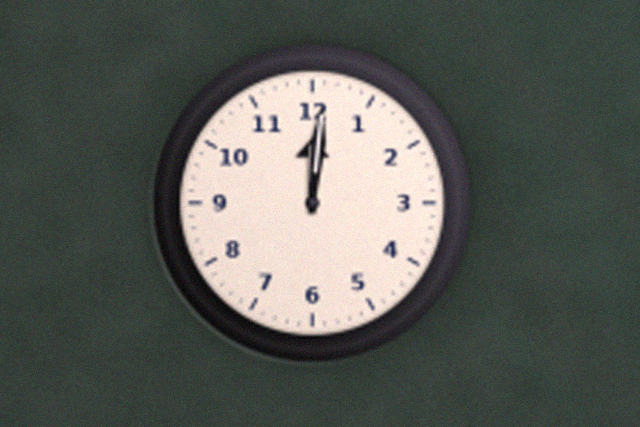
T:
**12:01**
